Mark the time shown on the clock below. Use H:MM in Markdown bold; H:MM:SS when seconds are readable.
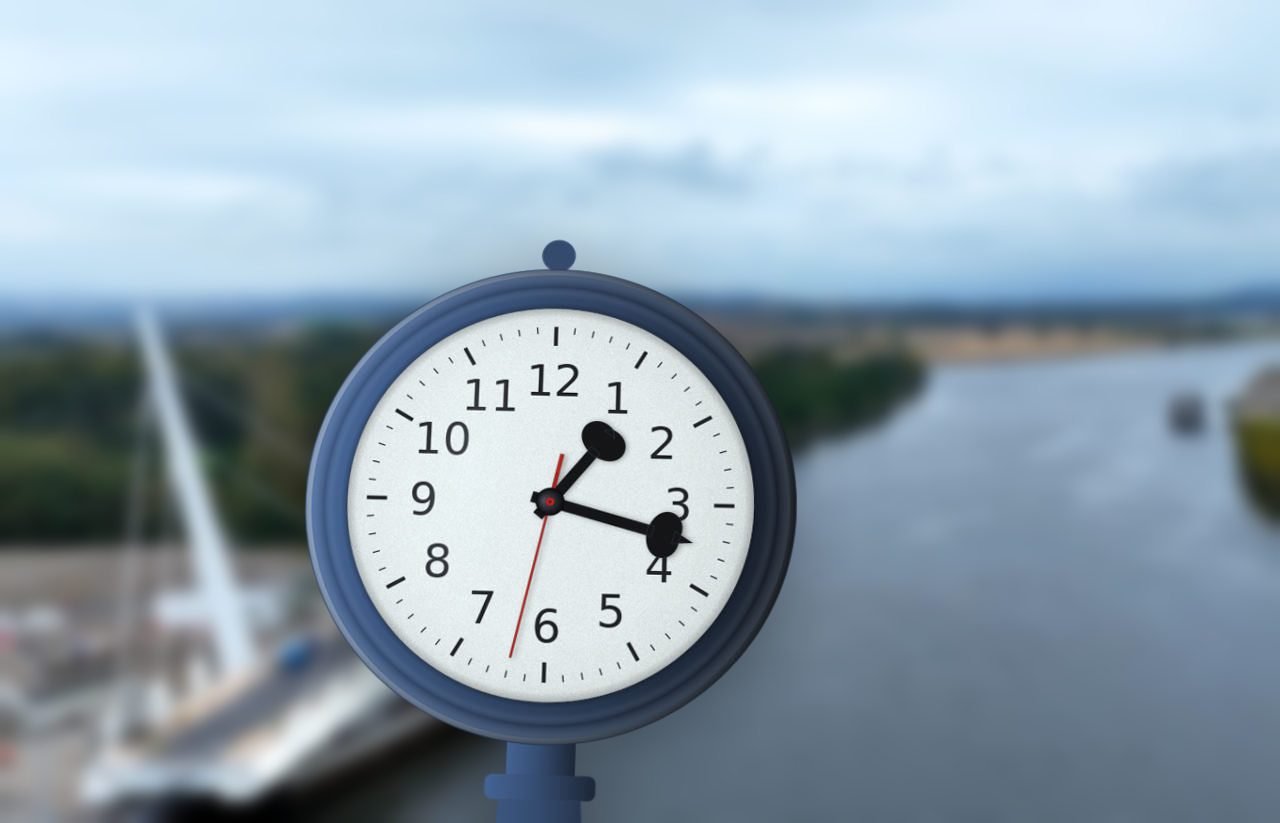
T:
**1:17:32**
